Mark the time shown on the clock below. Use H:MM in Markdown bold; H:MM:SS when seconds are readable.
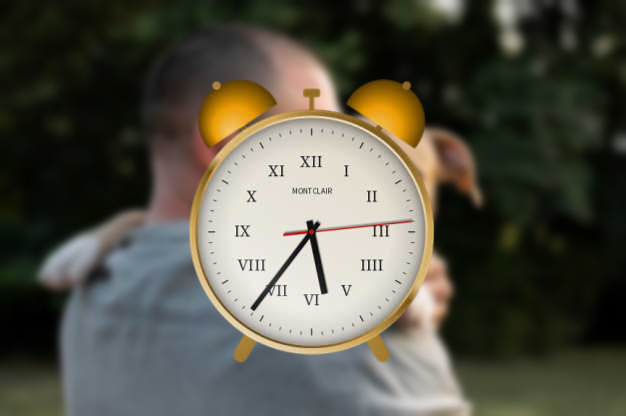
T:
**5:36:14**
